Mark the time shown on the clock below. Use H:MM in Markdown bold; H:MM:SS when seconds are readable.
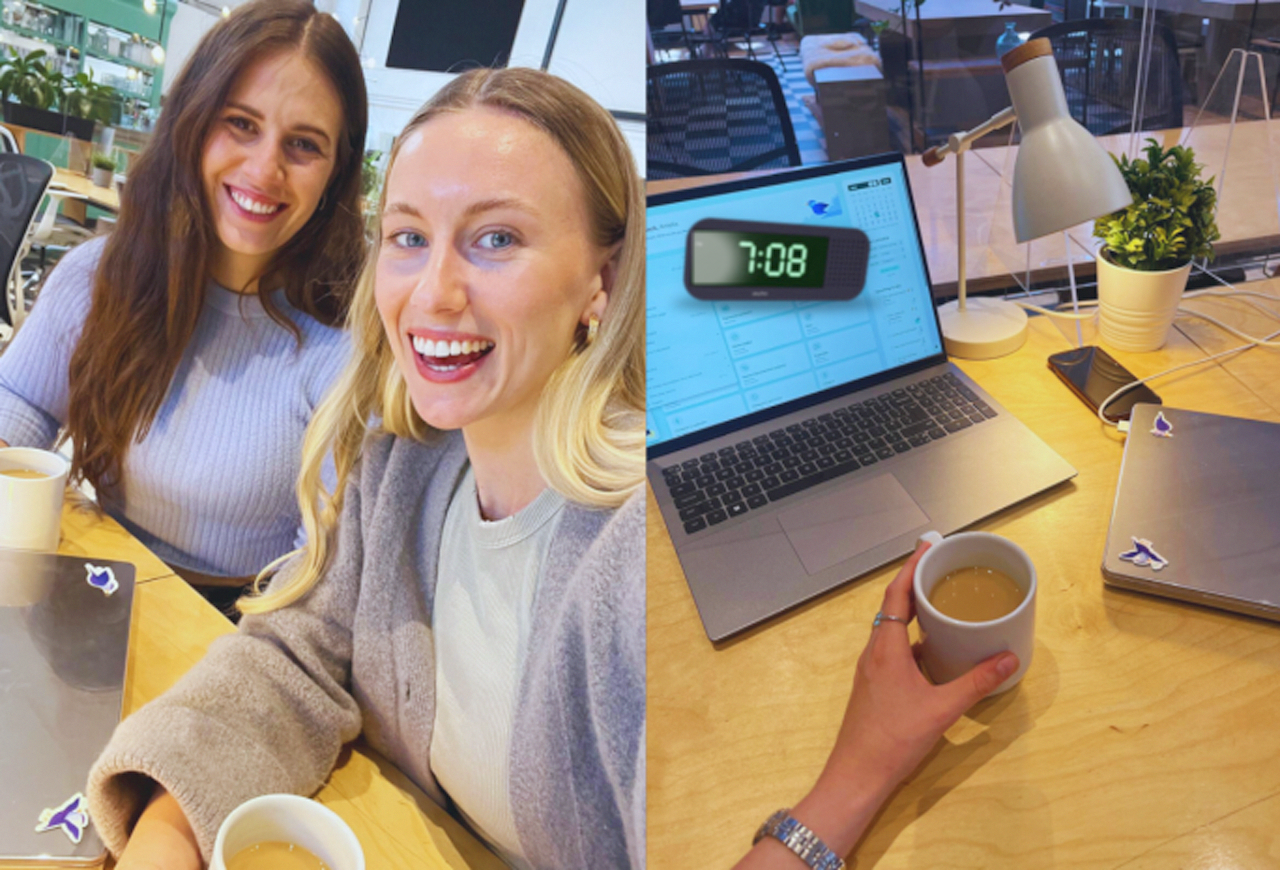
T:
**7:08**
